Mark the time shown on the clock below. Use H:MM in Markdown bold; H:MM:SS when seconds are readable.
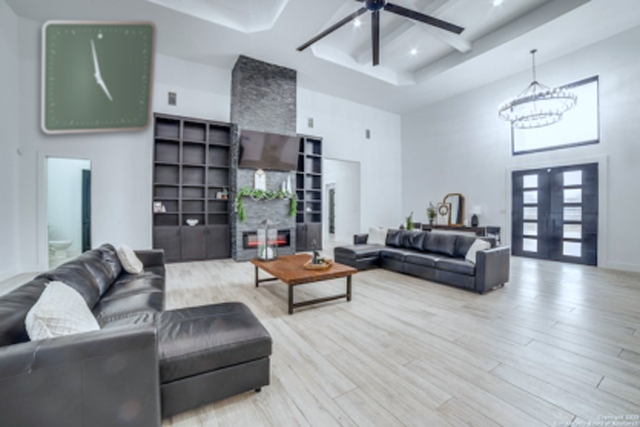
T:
**4:58**
